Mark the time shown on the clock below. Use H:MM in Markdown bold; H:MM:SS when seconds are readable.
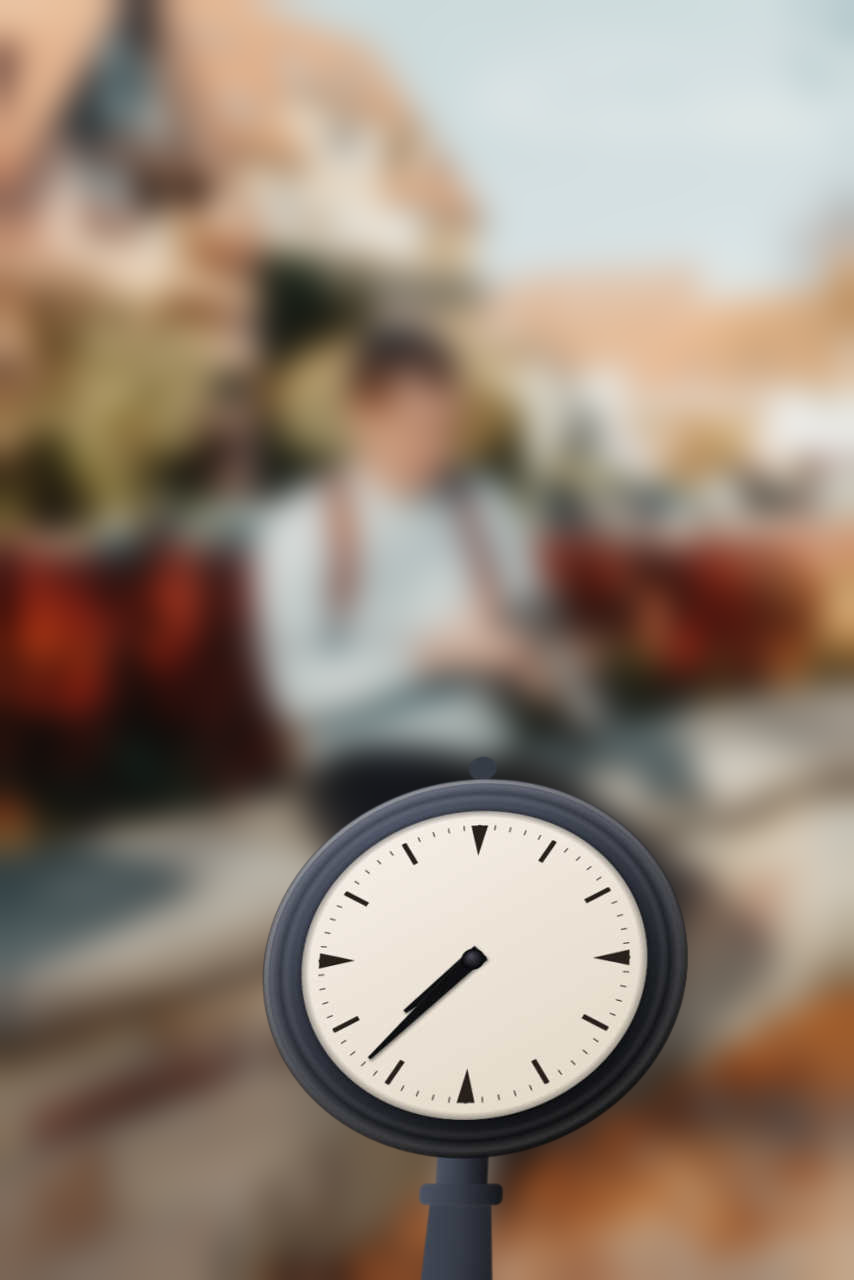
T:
**7:37**
